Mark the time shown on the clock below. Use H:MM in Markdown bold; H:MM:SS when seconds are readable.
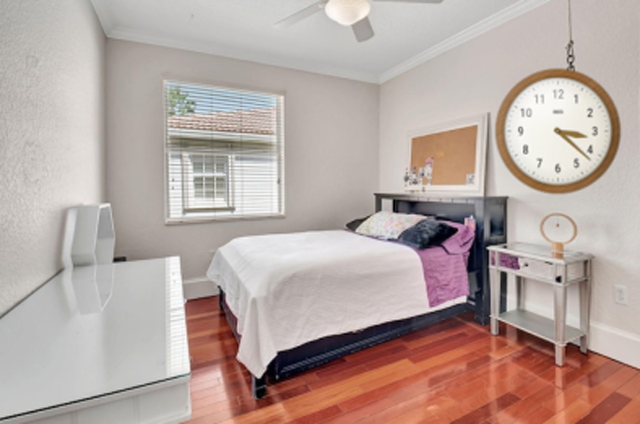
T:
**3:22**
